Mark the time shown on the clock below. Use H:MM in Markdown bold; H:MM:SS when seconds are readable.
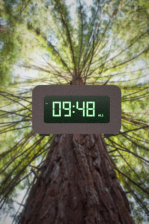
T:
**9:48**
